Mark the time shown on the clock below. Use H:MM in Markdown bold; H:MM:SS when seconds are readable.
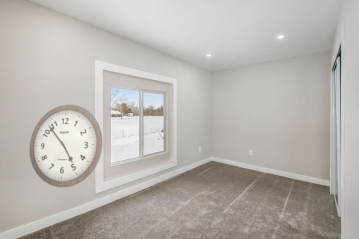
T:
**4:53**
